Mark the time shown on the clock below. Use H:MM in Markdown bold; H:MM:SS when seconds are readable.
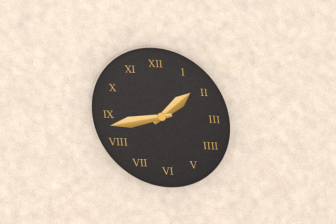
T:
**1:43**
